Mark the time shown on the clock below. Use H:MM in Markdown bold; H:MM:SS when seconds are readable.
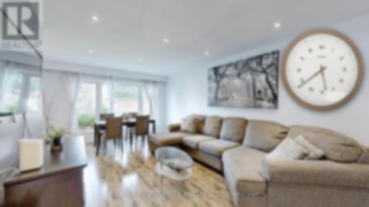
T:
**5:39**
